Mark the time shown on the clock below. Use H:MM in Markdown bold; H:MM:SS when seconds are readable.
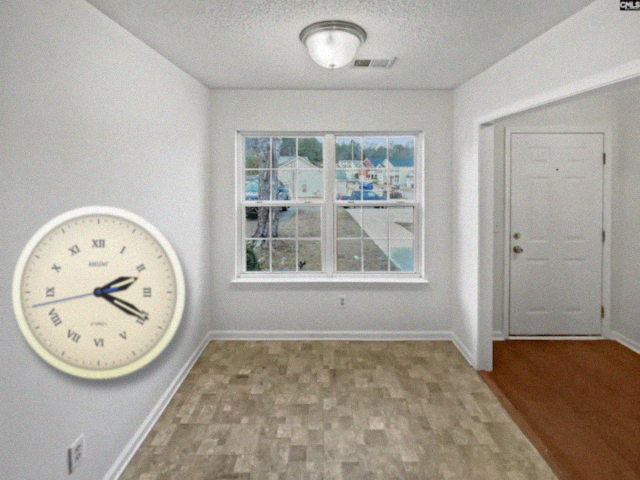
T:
**2:19:43**
